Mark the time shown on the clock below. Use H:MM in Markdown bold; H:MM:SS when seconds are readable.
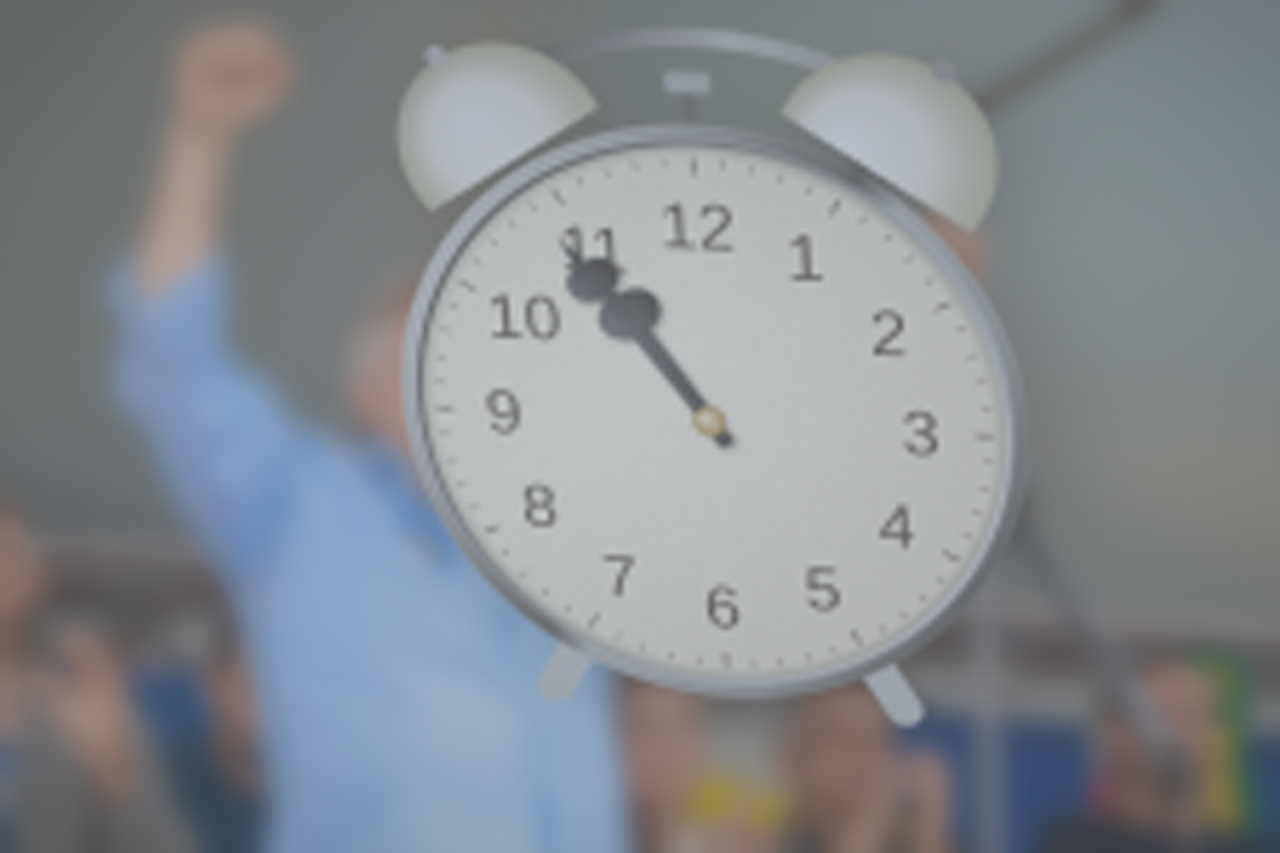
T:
**10:54**
